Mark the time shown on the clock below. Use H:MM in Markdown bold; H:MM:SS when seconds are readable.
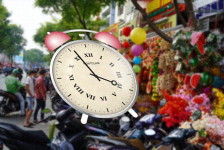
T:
**3:56**
